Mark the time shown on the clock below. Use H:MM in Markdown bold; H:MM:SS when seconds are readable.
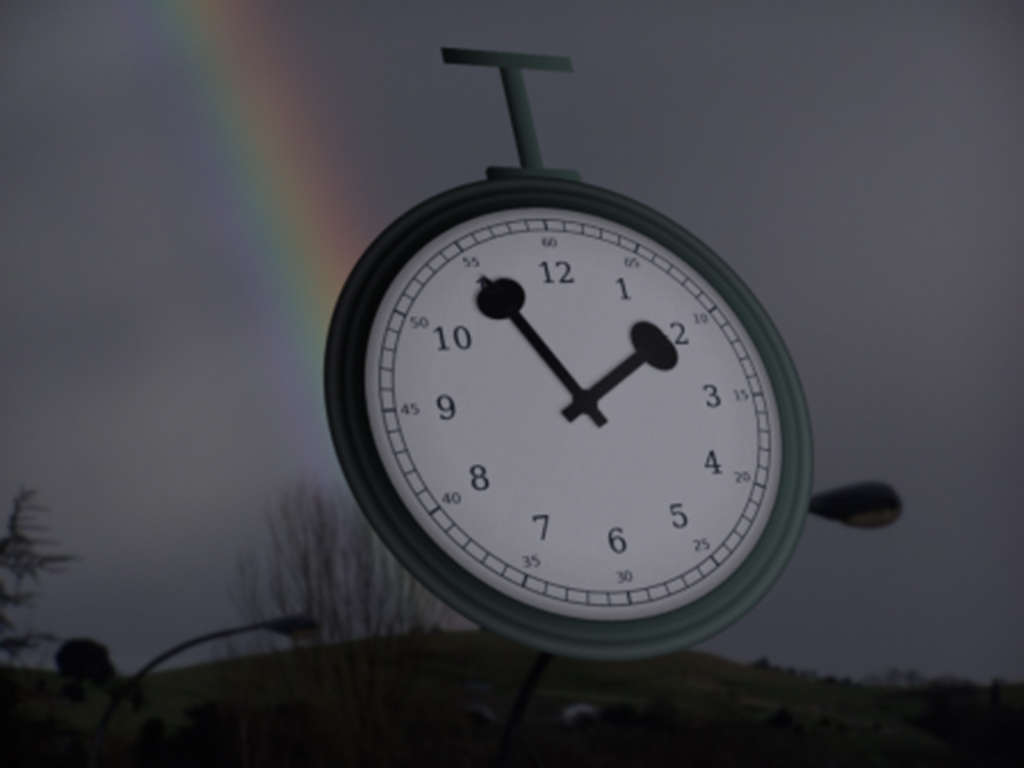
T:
**1:55**
